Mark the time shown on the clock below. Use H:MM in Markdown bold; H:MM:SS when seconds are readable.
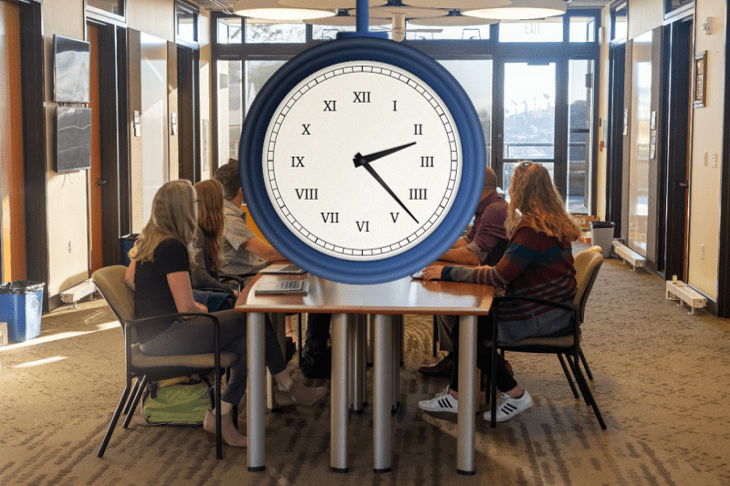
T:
**2:23**
